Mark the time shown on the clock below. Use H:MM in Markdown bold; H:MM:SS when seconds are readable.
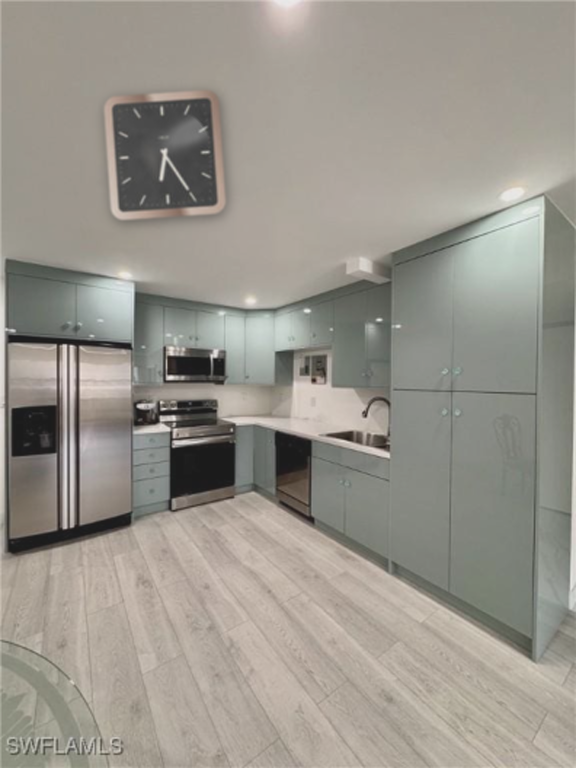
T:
**6:25**
